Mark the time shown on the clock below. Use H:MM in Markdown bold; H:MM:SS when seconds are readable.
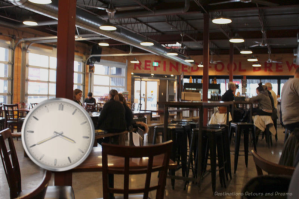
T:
**3:40**
